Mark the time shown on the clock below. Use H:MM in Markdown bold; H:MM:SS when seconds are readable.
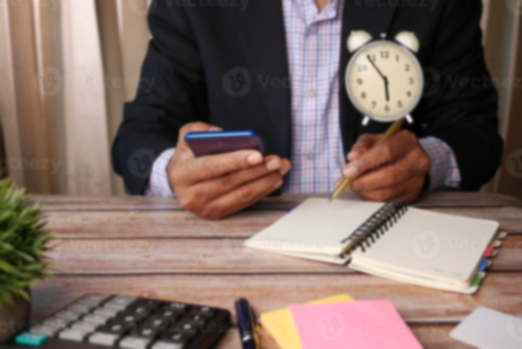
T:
**5:54**
